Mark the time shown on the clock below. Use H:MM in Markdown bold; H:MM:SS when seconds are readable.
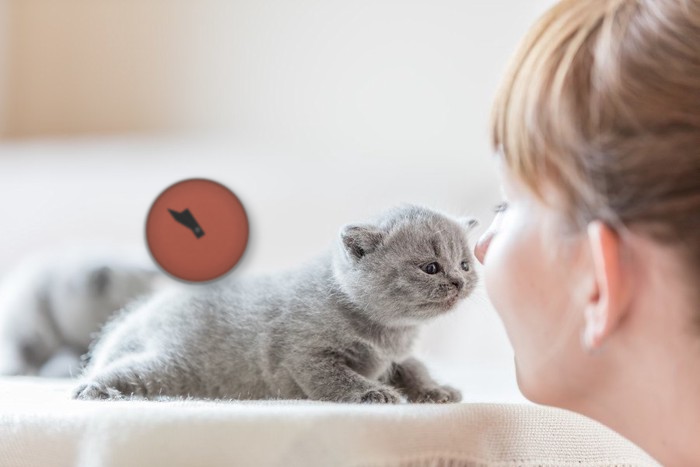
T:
**10:51**
